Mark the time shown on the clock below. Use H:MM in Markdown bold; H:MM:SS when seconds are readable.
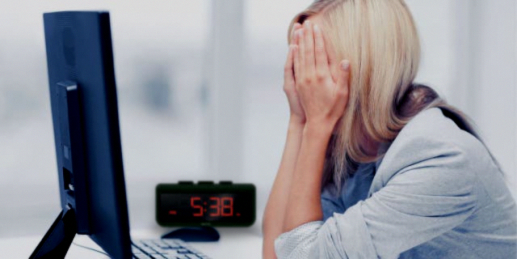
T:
**5:38**
